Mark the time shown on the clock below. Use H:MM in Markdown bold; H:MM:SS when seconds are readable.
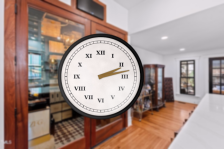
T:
**2:13**
